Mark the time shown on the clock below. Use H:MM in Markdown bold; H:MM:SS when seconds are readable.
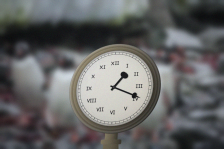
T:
**1:19**
